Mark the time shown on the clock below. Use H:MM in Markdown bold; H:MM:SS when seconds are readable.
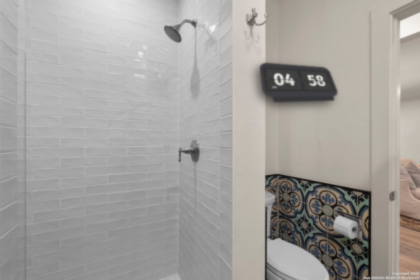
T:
**4:58**
